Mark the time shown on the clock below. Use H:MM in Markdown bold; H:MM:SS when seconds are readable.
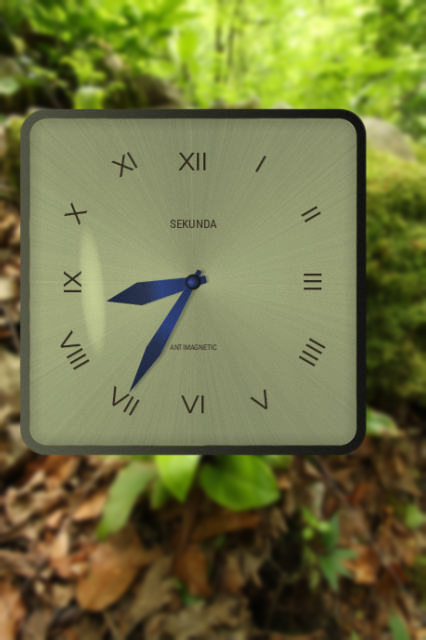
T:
**8:35**
